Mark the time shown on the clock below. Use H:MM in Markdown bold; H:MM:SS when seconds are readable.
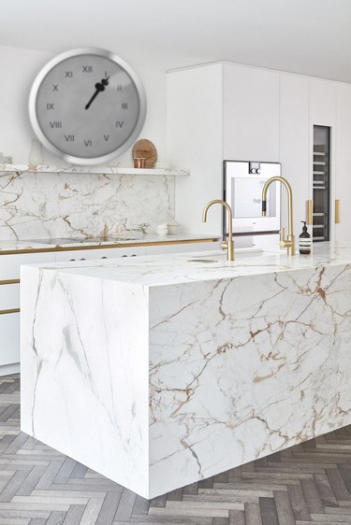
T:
**1:06**
